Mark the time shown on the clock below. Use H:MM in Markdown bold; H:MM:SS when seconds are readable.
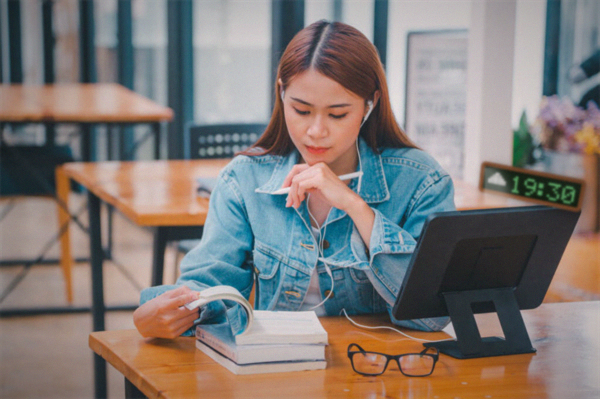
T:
**19:30**
